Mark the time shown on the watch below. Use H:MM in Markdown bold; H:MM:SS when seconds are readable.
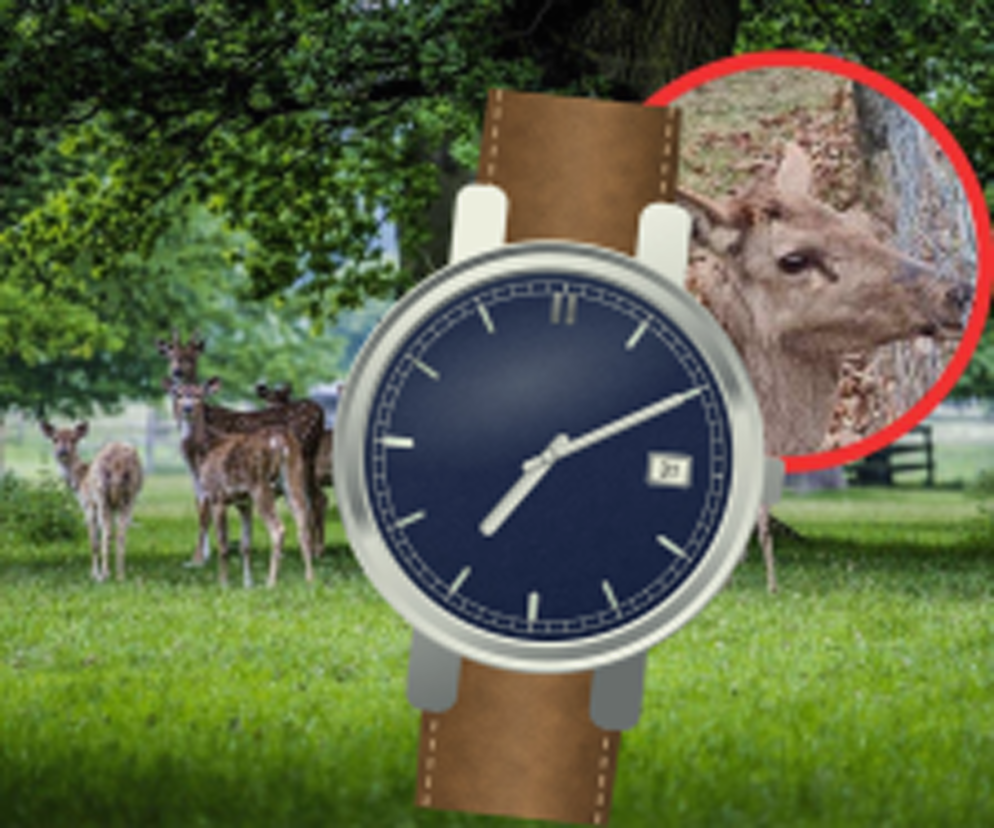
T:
**7:10**
